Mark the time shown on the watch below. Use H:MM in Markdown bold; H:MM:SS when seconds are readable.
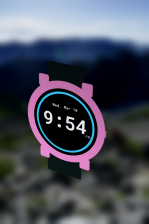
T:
**9:54**
